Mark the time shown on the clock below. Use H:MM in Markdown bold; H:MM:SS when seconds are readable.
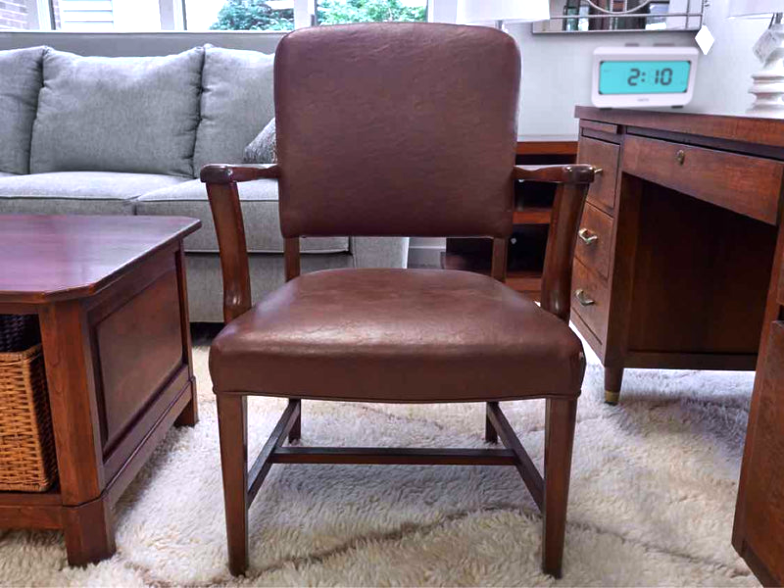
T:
**2:10**
